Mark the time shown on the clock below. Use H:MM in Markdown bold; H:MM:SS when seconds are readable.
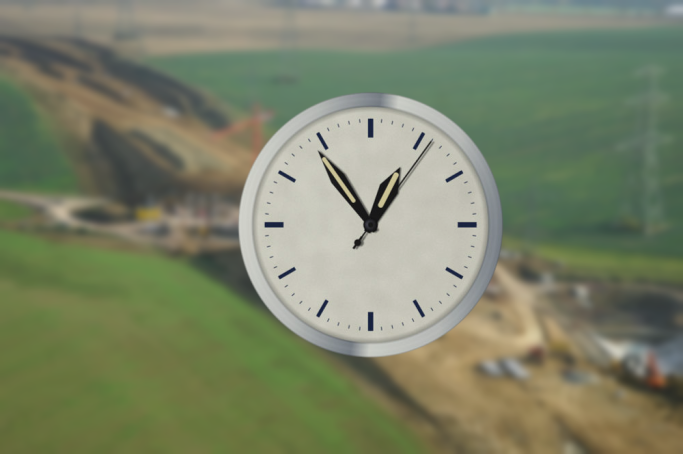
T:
**12:54:06**
